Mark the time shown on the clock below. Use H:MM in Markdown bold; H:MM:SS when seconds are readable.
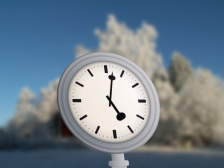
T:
**5:02**
